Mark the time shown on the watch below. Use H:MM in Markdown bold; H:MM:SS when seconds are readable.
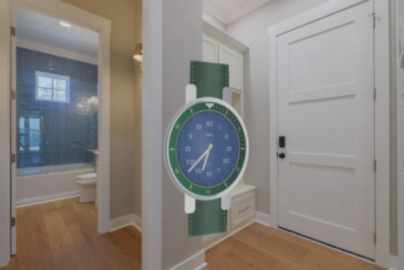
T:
**6:38**
